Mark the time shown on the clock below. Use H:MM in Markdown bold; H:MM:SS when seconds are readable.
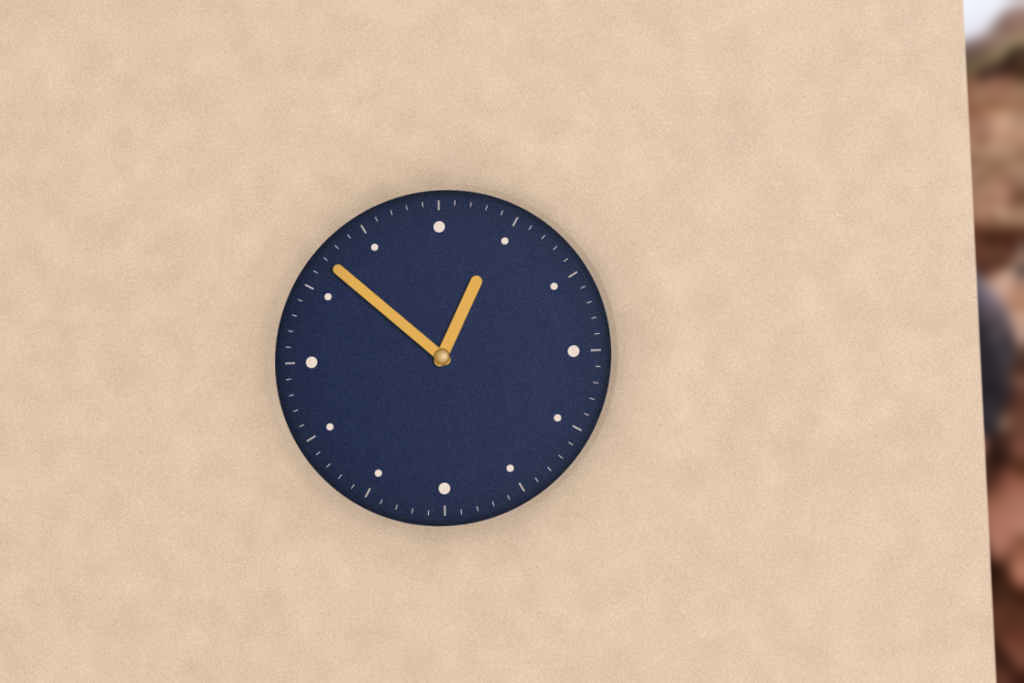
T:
**12:52**
